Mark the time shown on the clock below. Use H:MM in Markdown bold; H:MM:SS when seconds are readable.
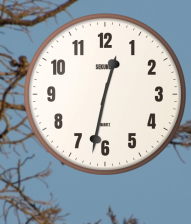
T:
**12:32**
